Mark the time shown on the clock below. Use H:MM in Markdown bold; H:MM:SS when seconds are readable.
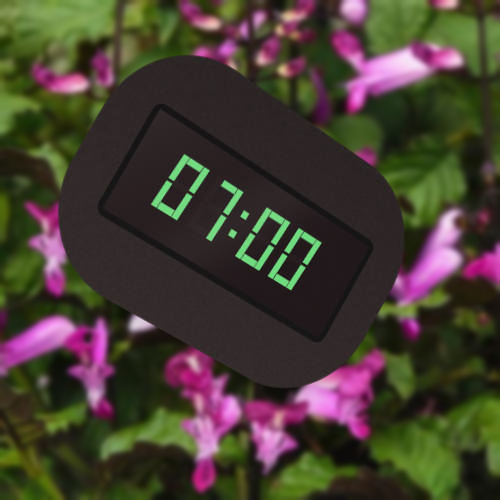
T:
**7:00**
